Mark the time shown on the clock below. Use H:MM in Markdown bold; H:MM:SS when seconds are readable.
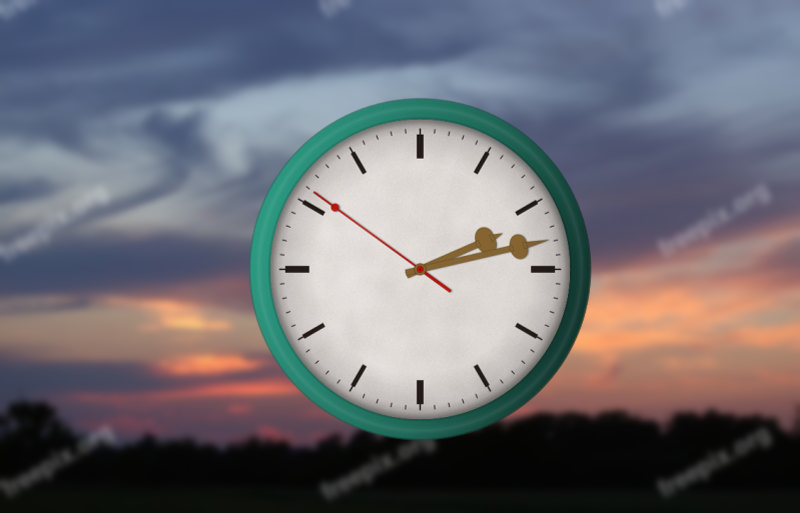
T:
**2:12:51**
